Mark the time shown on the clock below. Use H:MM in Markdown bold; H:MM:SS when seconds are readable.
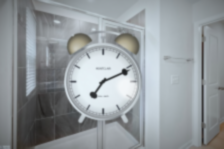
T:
**7:11**
